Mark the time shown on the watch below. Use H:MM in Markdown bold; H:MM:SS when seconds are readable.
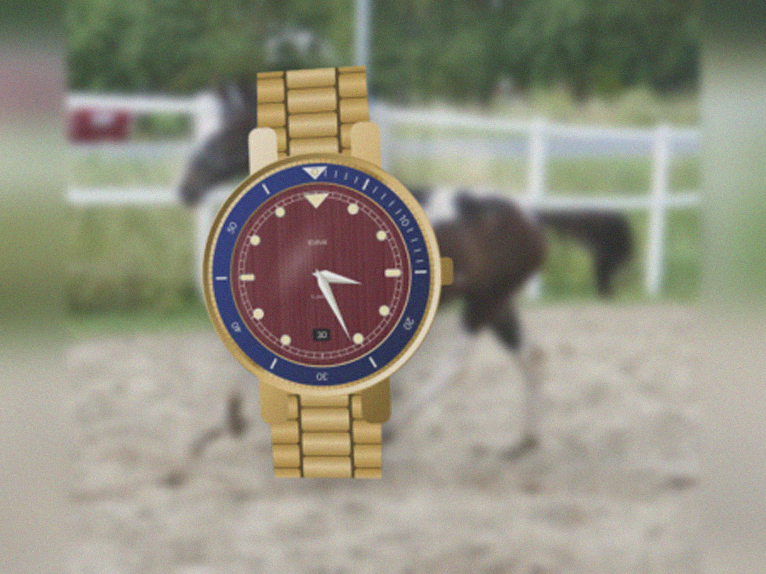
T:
**3:26**
